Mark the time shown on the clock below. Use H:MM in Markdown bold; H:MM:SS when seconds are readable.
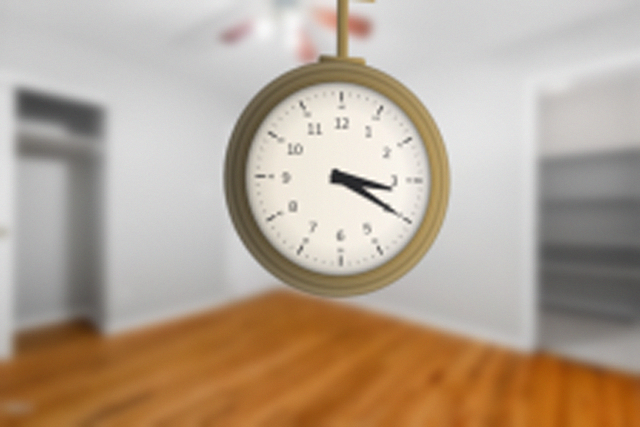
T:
**3:20**
